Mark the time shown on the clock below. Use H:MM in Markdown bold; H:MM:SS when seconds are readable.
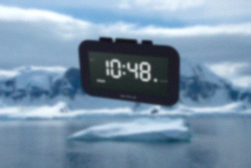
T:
**10:48**
